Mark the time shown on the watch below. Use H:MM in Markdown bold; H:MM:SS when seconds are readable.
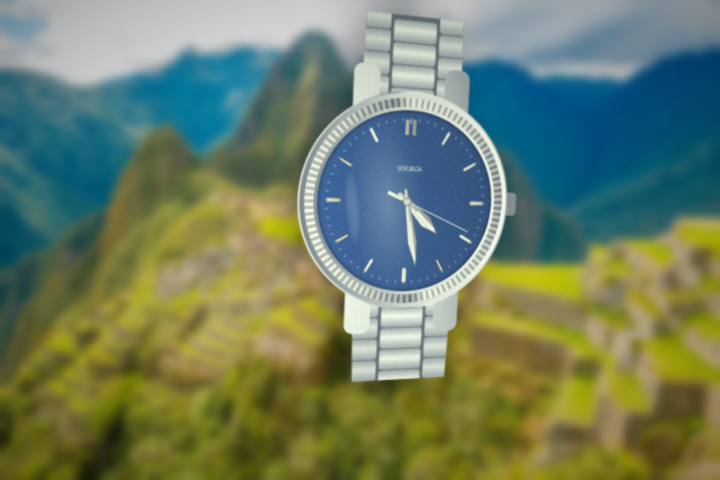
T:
**4:28:19**
